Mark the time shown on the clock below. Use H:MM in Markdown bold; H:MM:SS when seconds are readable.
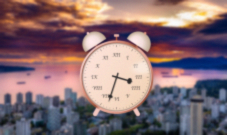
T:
**3:33**
